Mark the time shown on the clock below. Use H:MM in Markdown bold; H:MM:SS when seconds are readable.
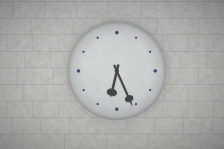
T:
**6:26**
